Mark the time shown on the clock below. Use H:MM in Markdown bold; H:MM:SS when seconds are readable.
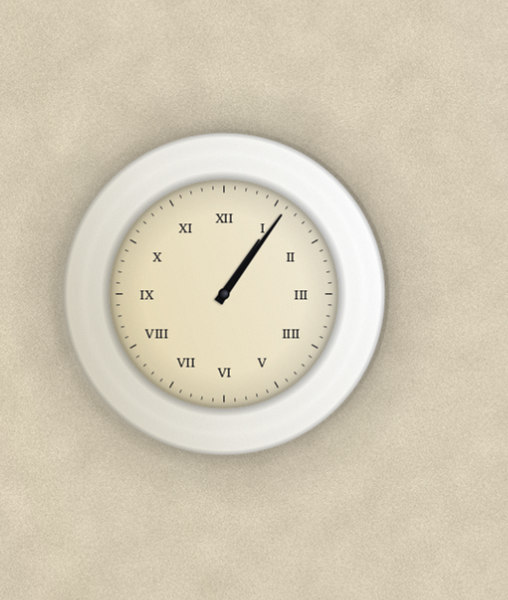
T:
**1:06**
